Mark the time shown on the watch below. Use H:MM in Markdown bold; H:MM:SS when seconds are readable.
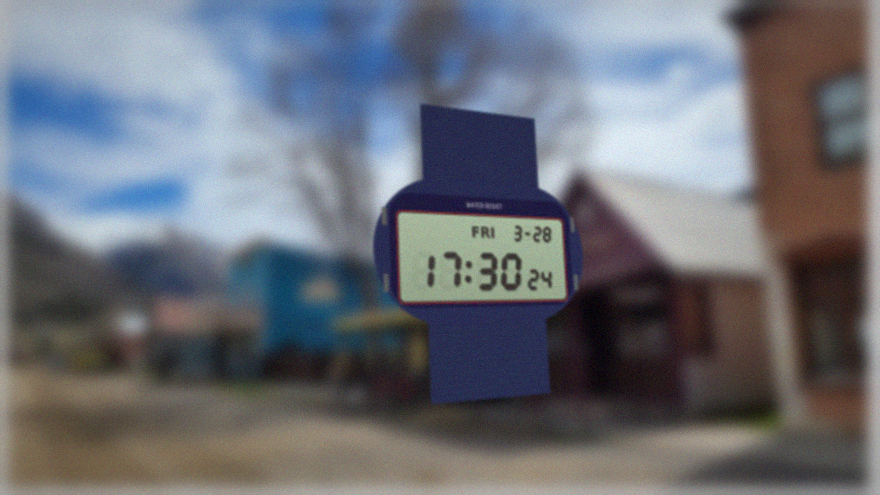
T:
**17:30:24**
